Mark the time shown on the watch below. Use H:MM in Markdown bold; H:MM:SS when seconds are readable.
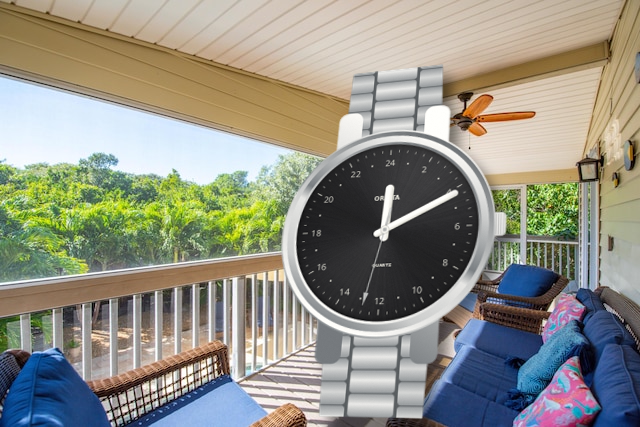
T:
**0:10:32**
